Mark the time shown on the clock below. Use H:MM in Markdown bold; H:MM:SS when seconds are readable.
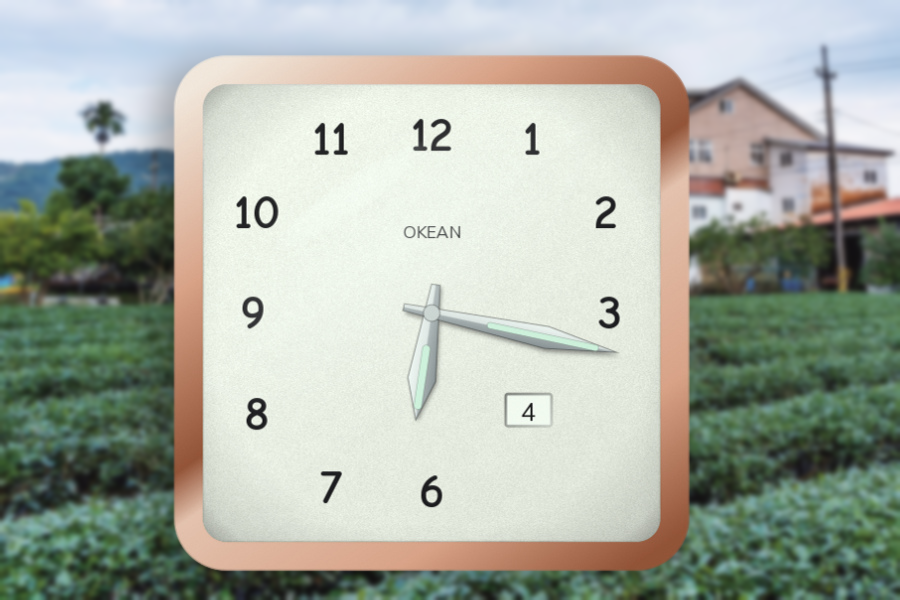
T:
**6:17**
